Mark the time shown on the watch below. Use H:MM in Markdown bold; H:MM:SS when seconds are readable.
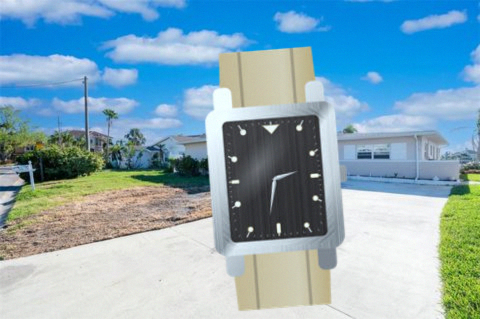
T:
**2:32**
